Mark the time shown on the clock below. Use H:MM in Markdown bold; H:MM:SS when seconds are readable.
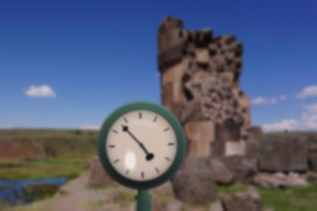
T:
**4:53**
